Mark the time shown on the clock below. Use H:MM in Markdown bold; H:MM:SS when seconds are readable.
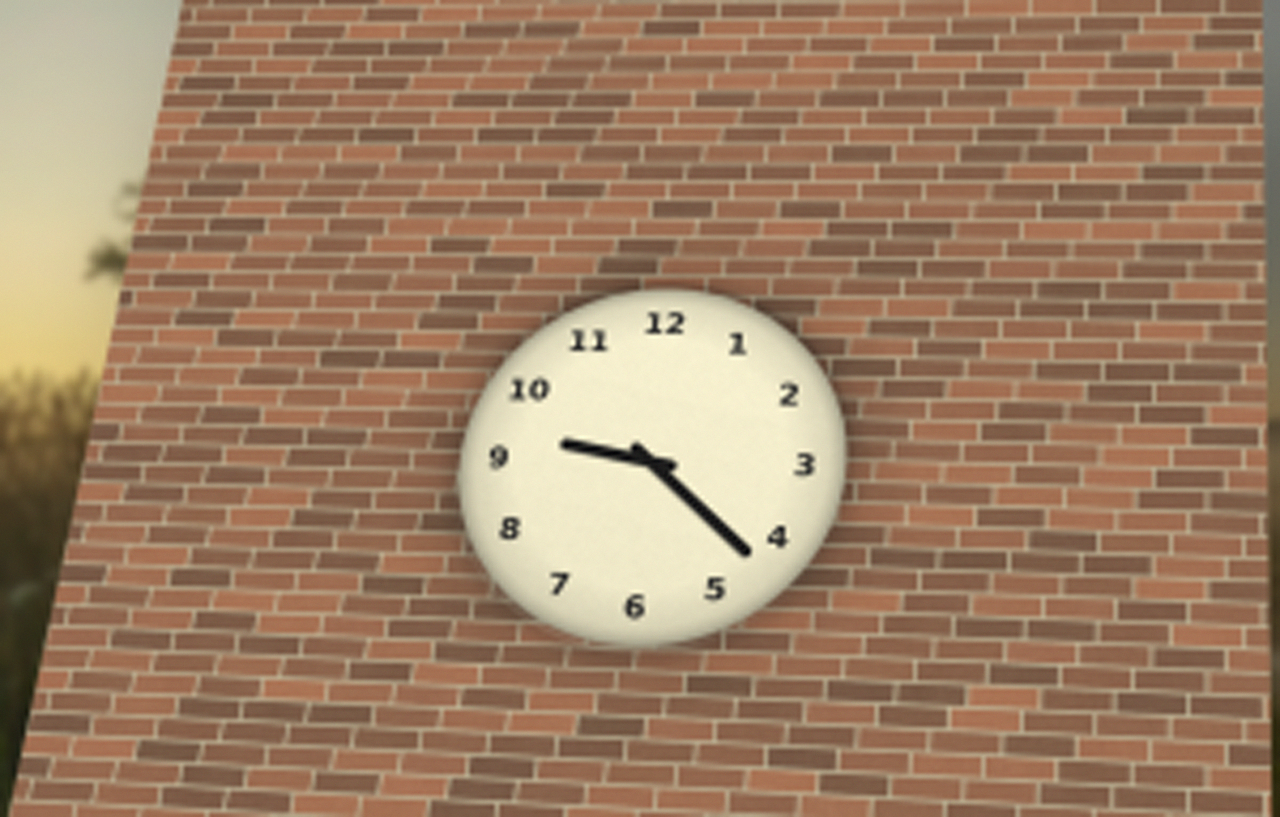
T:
**9:22**
